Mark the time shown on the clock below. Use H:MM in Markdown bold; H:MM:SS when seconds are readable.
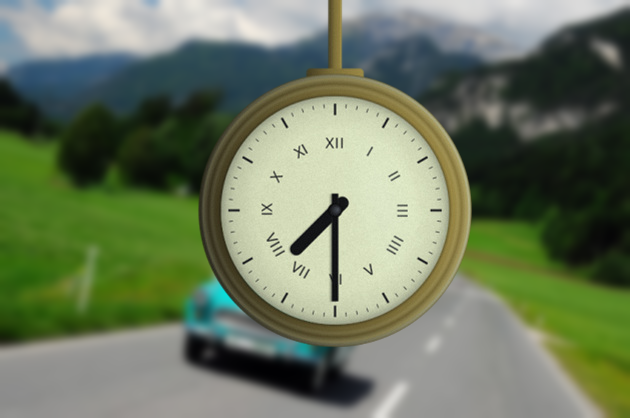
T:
**7:30**
